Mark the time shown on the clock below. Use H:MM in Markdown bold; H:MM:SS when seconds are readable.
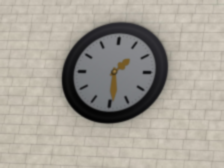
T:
**1:29**
